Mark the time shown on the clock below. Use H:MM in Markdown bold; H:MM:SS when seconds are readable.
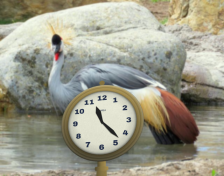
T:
**11:23**
